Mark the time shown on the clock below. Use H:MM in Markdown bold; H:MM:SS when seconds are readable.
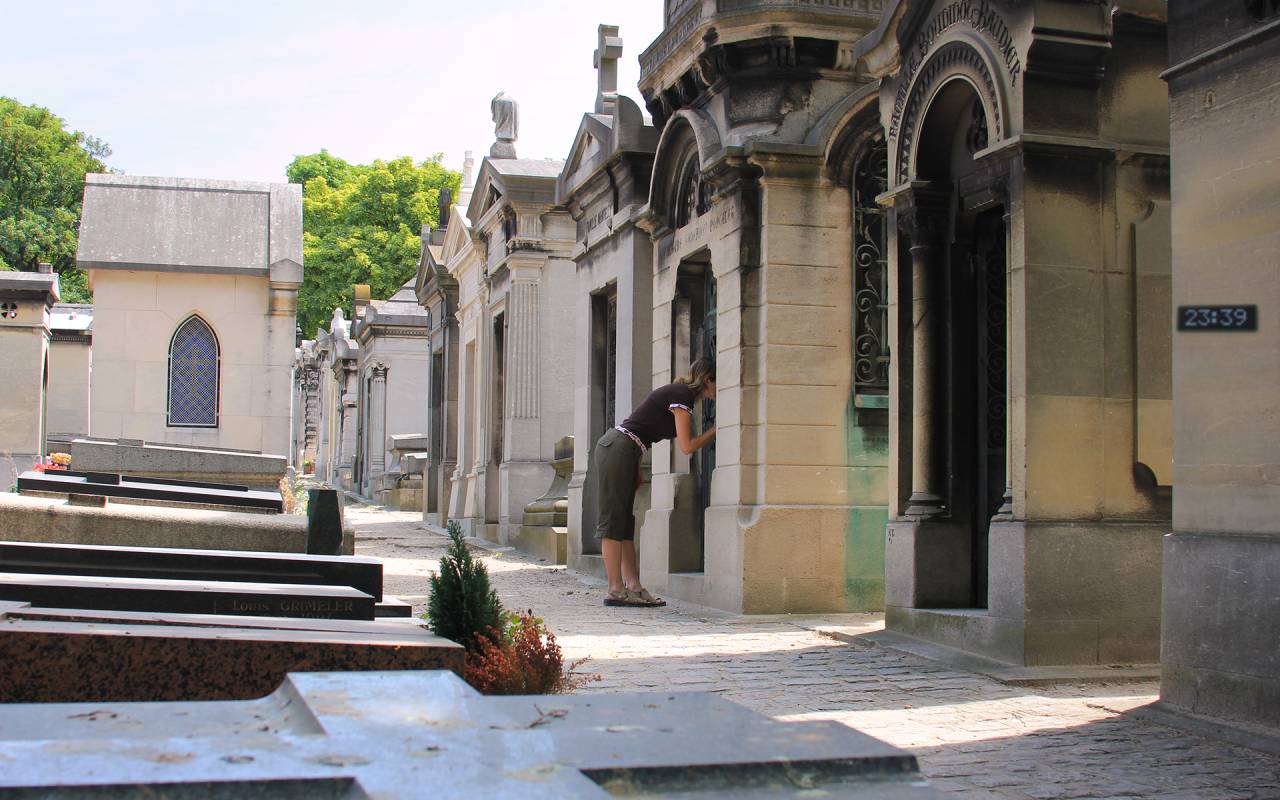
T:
**23:39**
